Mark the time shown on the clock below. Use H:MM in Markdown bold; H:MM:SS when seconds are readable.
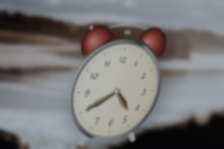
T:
**4:40**
